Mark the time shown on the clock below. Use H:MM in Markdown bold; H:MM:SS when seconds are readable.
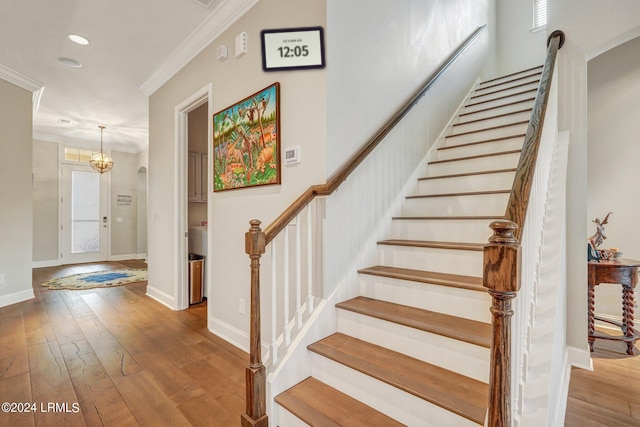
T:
**12:05**
